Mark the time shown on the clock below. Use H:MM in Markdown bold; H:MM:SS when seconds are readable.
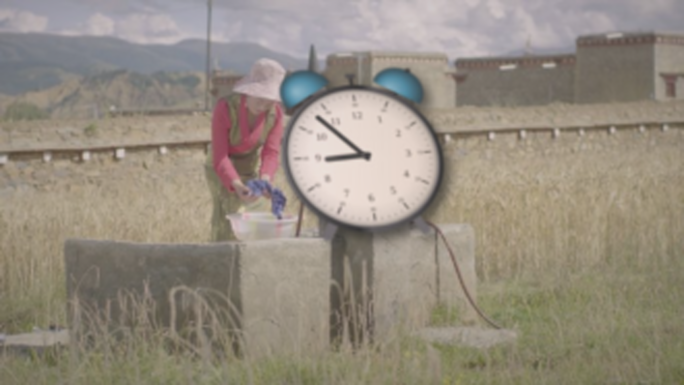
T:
**8:53**
